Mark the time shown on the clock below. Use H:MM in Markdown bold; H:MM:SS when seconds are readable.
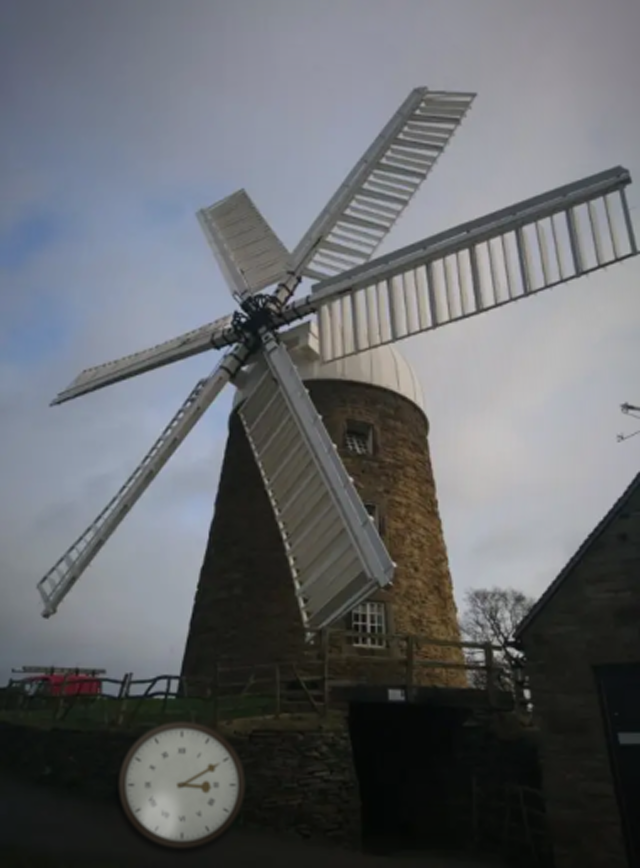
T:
**3:10**
